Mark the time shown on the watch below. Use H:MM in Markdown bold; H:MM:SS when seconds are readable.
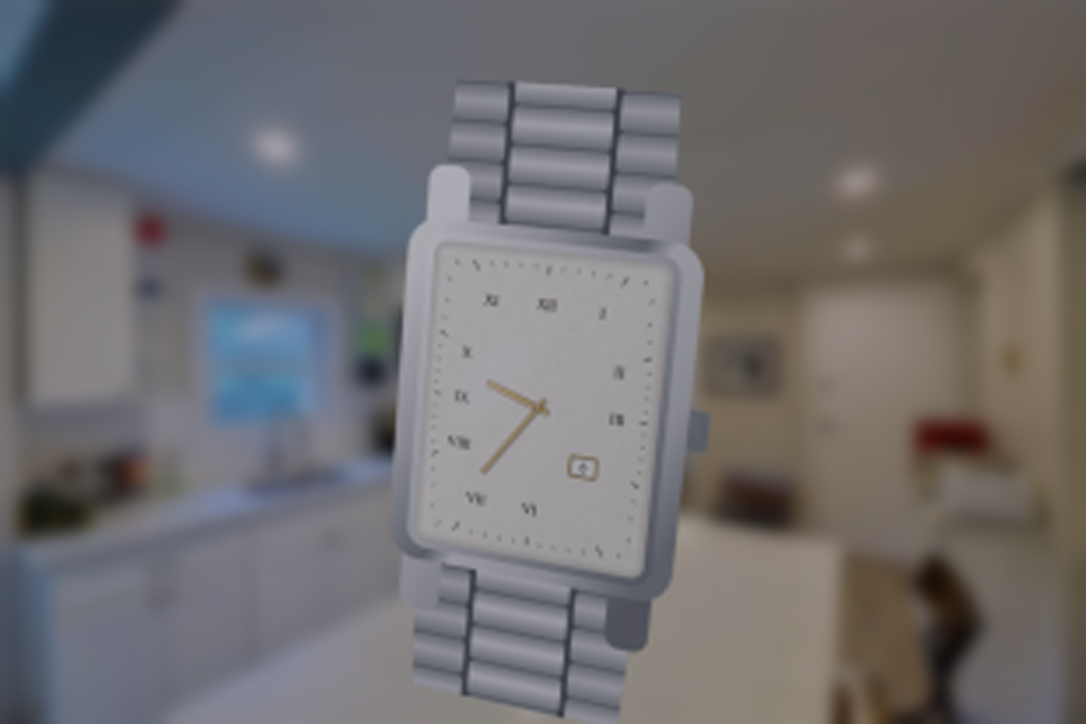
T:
**9:36**
